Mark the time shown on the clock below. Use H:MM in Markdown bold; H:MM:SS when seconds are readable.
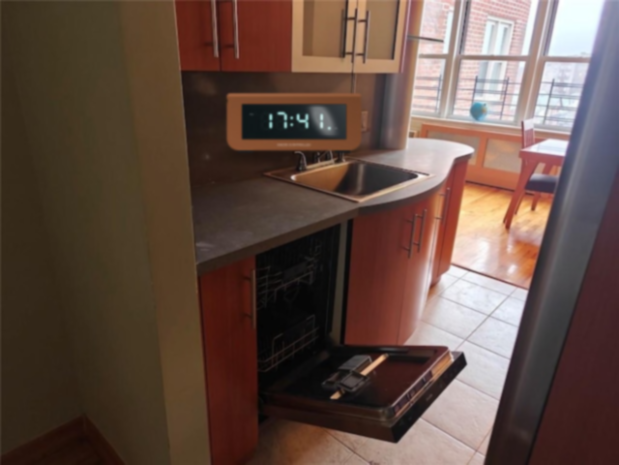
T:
**17:41**
